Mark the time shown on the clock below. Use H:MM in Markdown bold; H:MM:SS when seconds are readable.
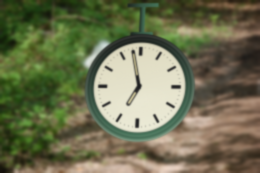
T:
**6:58**
